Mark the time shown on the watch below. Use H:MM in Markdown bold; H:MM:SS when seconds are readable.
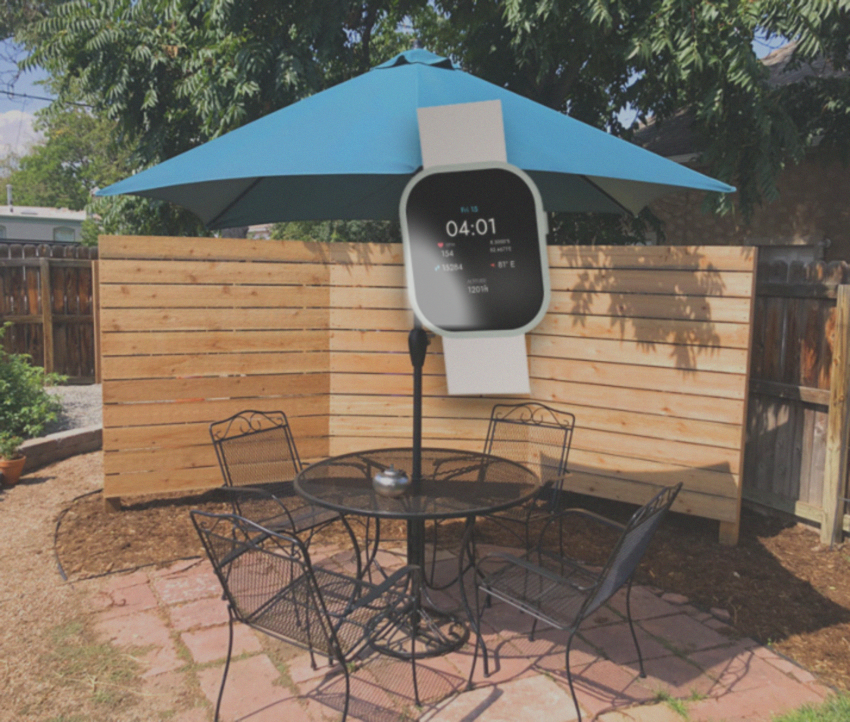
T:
**4:01**
